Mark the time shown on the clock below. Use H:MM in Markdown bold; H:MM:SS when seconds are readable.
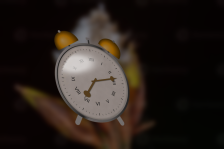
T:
**7:13**
